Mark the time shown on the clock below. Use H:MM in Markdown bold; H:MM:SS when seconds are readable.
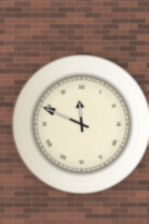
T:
**11:49**
